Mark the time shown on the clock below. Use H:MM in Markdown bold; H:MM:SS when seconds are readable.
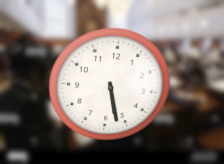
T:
**5:27**
